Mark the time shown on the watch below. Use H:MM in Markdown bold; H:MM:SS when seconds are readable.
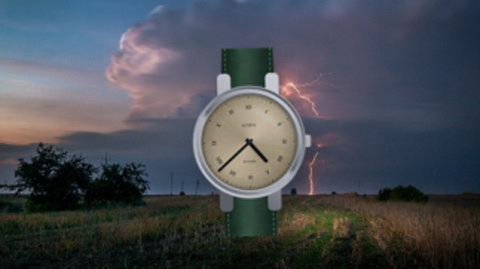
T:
**4:38**
